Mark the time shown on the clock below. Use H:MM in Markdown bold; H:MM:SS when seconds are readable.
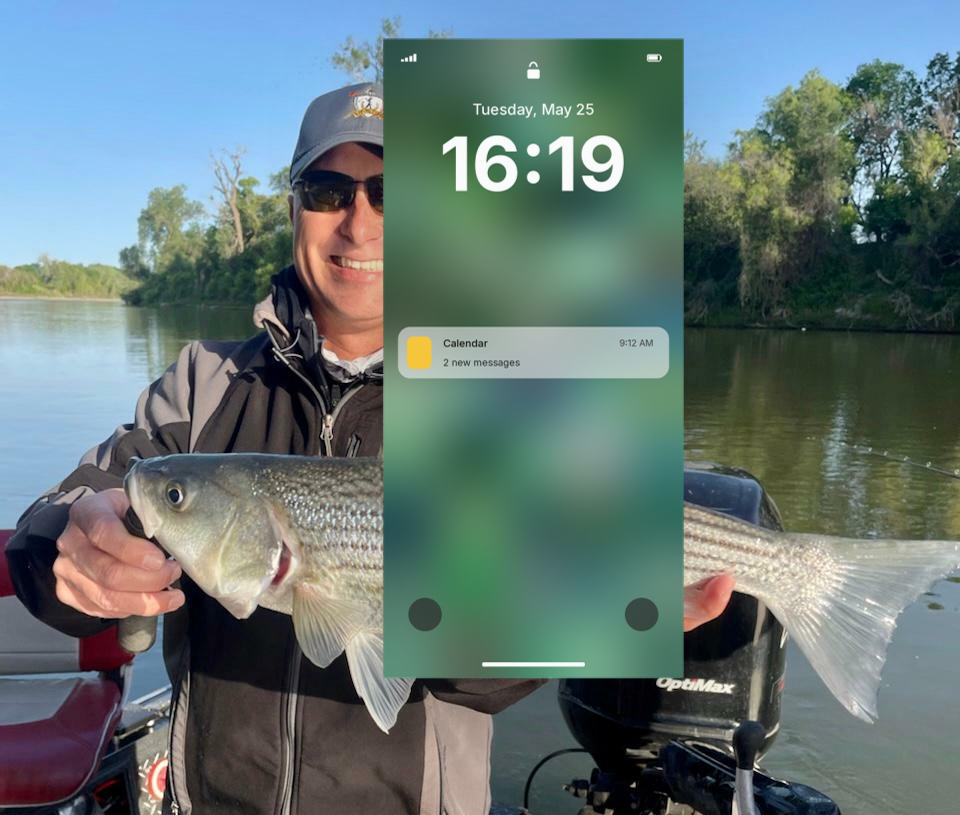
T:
**16:19**
